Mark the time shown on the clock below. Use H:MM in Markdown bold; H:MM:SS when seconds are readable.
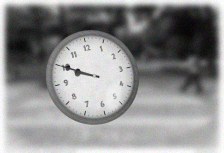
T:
**9:50**
